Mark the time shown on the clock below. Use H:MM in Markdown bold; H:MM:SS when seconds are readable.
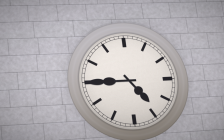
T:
**4:45**
